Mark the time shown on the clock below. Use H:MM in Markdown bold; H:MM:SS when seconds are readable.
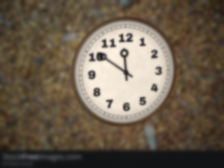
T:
**11:51**
